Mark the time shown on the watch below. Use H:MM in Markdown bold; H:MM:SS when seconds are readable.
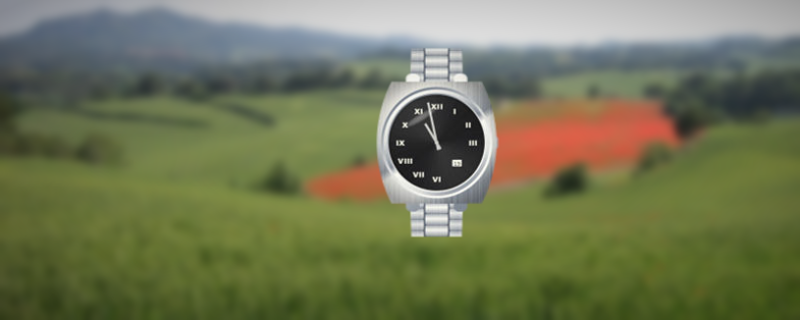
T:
**10:58**
